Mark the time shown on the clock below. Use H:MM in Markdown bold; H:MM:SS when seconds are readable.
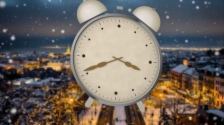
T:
**3:41**
